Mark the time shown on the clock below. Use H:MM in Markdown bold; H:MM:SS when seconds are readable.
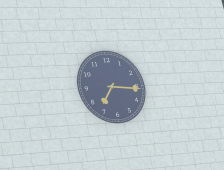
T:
**7:16**
